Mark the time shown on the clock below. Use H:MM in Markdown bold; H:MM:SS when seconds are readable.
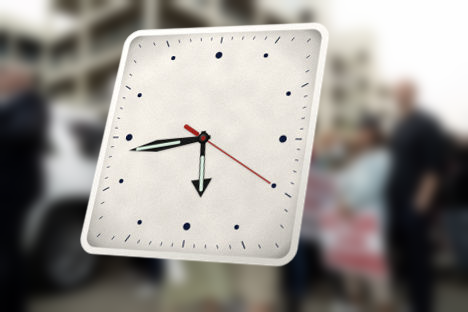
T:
**5:43:20**
